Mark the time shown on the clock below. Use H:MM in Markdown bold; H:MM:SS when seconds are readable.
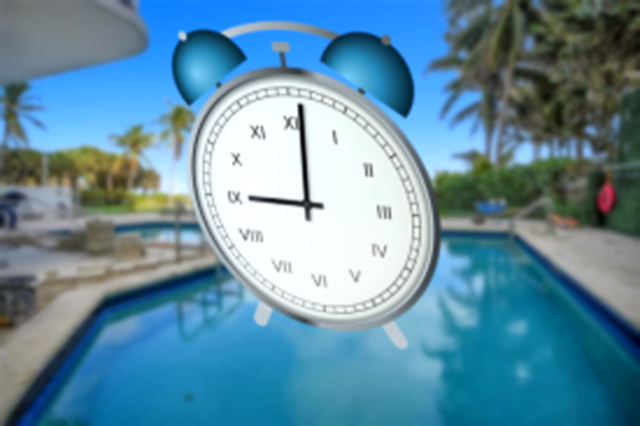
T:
**9:01**
